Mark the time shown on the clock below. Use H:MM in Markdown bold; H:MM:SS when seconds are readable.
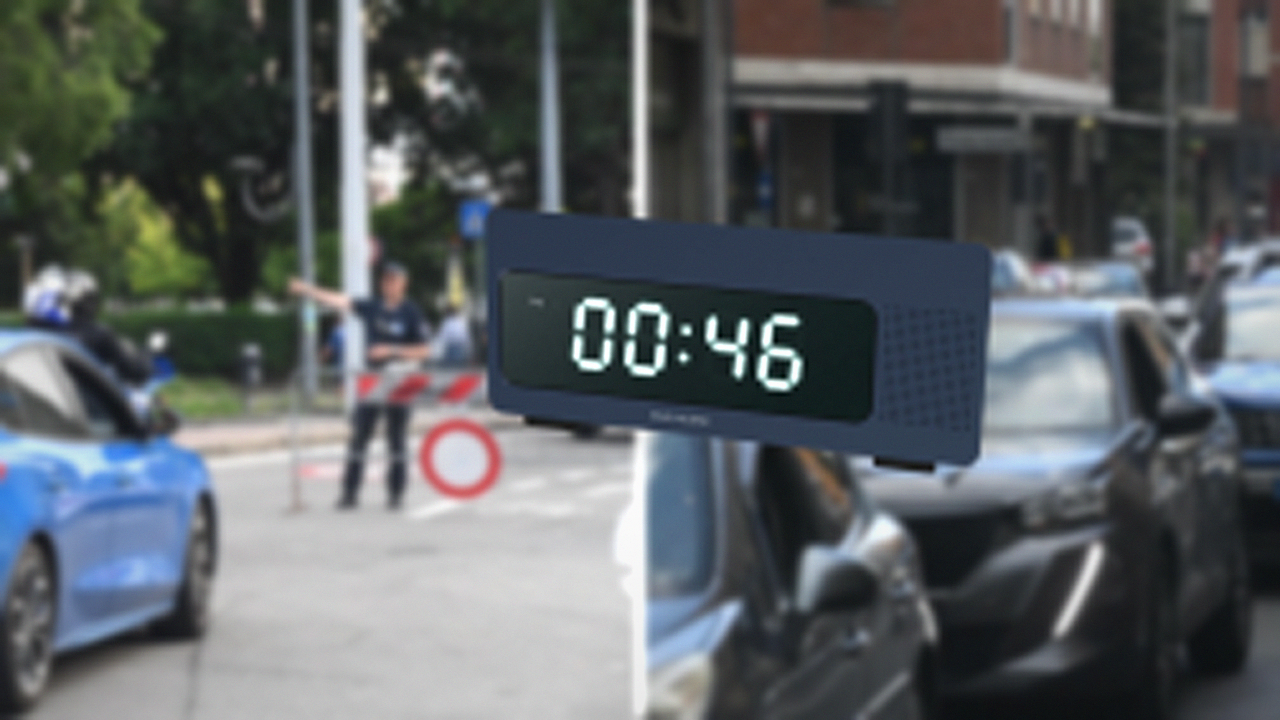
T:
**0:46**
